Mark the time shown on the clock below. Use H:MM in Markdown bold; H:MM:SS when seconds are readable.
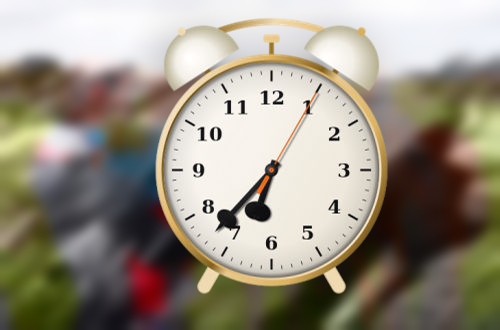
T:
**6:37:05**
